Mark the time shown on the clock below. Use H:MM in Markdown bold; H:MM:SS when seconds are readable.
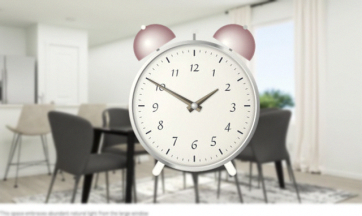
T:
**1:50**
